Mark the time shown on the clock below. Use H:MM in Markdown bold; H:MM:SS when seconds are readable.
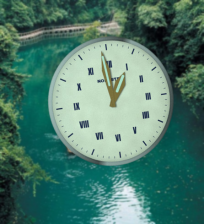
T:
**12:59**
